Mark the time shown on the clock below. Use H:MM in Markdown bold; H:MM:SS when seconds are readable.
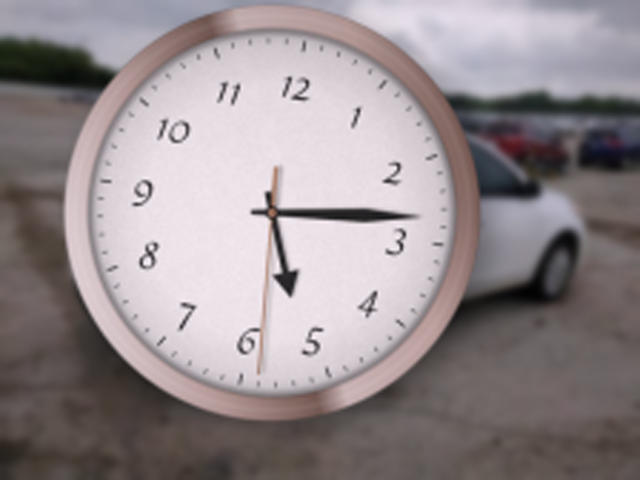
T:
**5:13:29**
